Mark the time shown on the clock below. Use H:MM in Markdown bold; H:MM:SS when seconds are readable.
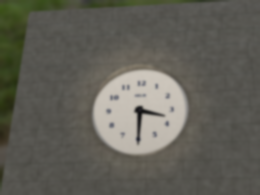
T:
**3:30**
